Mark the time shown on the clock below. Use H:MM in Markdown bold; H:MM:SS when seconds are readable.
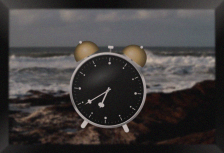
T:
**6:39**
